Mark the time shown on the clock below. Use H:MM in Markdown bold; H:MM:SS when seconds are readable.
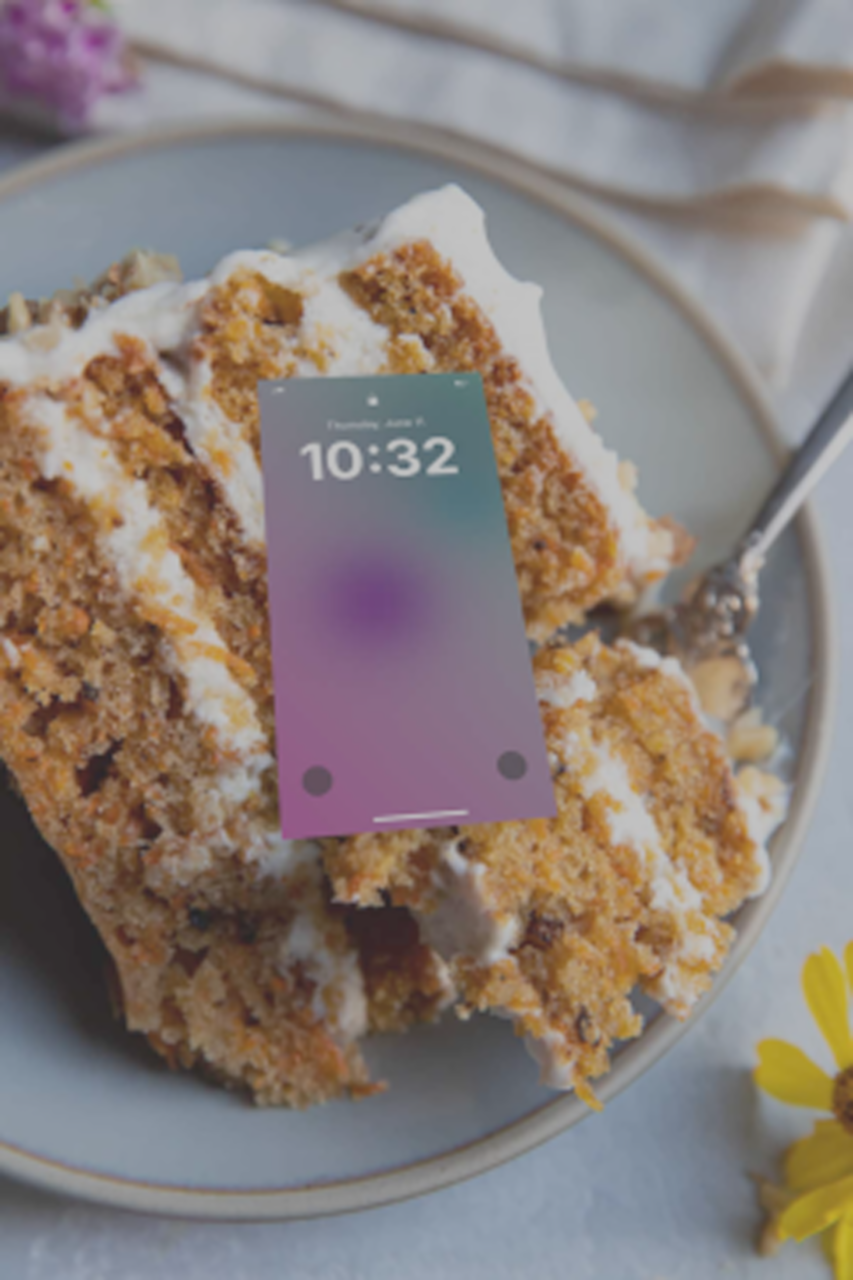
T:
**10:32**
